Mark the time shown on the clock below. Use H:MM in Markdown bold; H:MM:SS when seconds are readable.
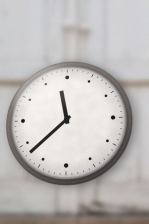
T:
**11:38**
